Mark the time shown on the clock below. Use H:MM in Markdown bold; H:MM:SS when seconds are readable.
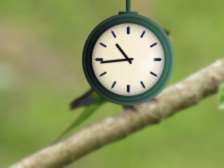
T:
**10:44**
